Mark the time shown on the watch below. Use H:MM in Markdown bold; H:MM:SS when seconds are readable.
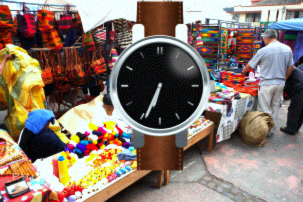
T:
**6:34**
